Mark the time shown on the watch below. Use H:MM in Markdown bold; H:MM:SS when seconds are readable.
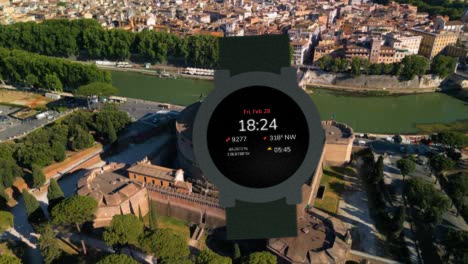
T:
**18:24**
